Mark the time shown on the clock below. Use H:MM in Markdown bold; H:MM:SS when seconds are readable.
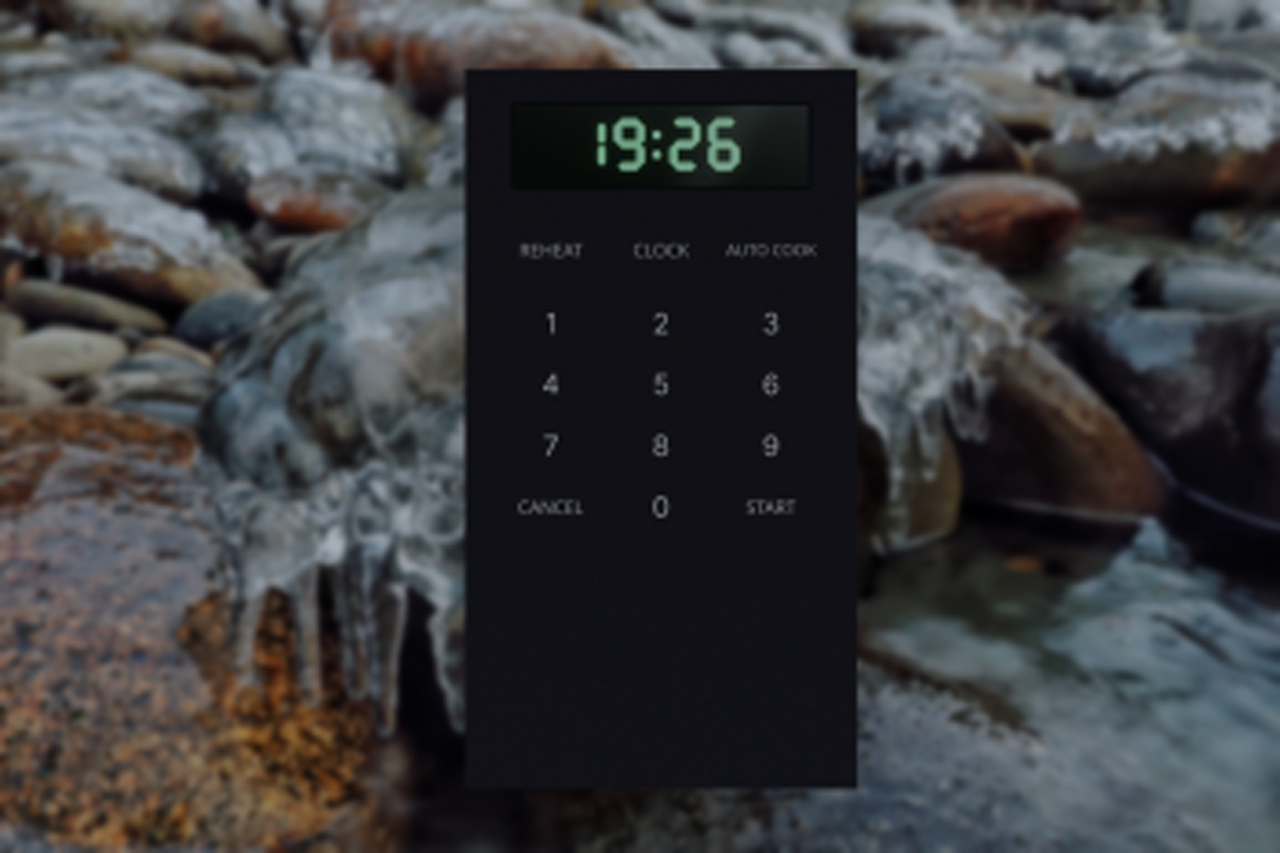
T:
**19:26**
